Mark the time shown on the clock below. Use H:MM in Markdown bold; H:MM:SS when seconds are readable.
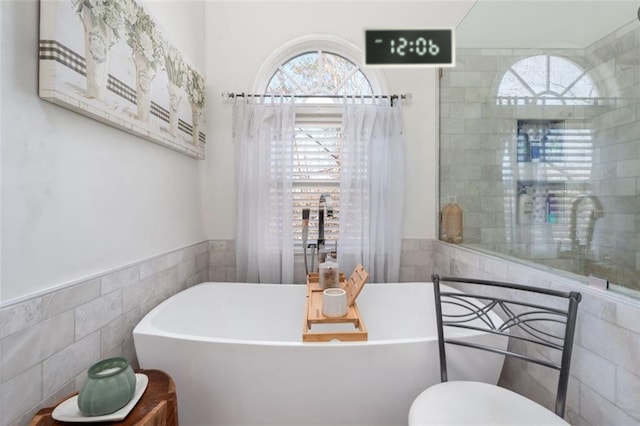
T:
**12:06**
